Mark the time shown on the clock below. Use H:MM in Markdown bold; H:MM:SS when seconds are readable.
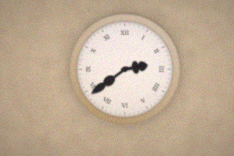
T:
**2:39**
